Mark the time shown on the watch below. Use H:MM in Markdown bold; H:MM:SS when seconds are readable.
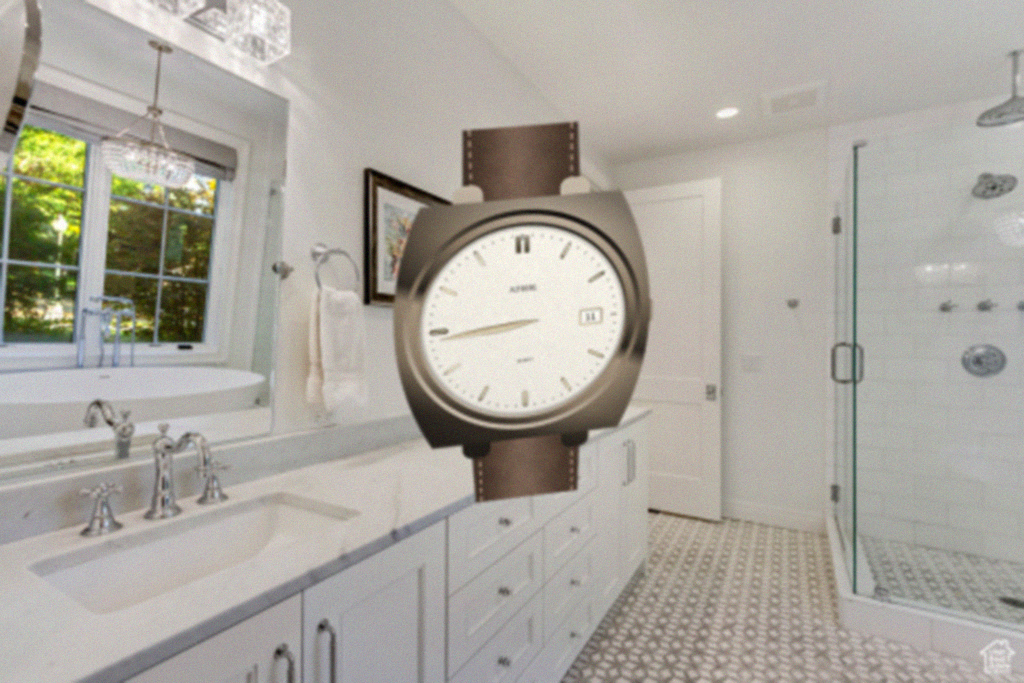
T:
**8:44**
